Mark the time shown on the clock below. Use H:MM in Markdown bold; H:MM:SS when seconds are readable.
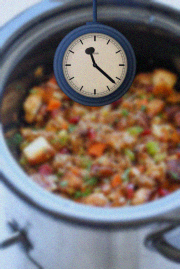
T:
**11:22**
